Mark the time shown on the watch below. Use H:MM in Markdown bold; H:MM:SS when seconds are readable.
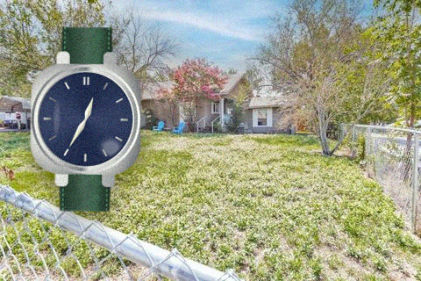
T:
**12:35**
